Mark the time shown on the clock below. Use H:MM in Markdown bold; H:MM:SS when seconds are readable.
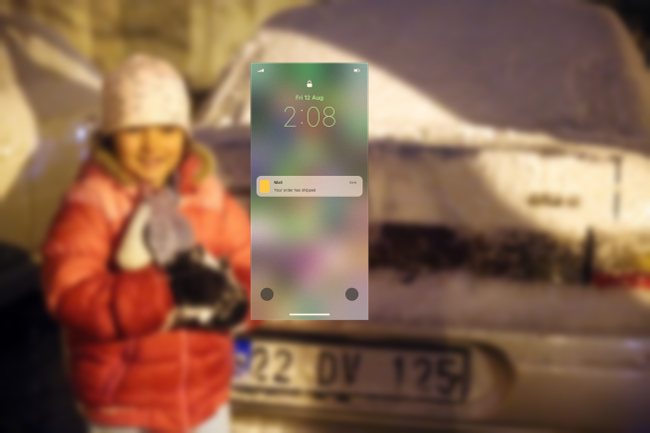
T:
**2:08**
